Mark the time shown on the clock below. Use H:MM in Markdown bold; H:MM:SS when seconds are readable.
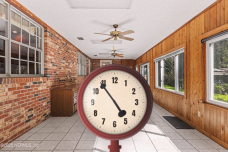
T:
**4:54**
